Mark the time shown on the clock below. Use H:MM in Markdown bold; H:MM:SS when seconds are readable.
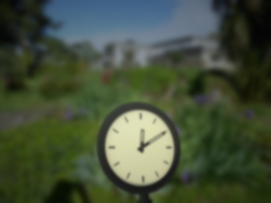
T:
**12:10**
